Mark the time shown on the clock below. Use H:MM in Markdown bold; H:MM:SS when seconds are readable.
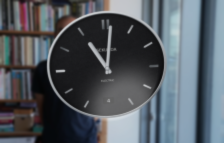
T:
**11:01**
